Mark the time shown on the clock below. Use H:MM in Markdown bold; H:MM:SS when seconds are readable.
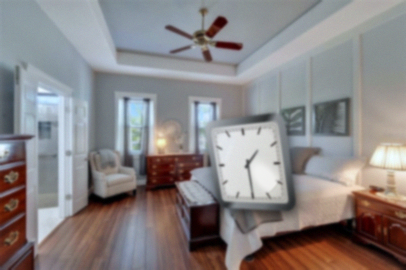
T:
**1:30**
